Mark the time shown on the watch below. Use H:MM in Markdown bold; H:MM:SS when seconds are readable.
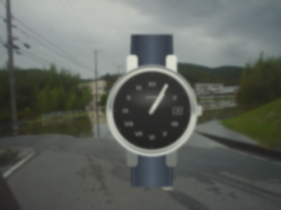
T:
**1:05**
